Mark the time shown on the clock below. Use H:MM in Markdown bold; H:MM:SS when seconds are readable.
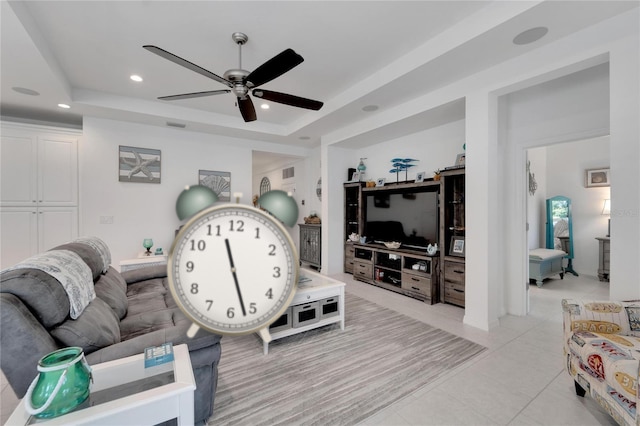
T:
**11:27**
